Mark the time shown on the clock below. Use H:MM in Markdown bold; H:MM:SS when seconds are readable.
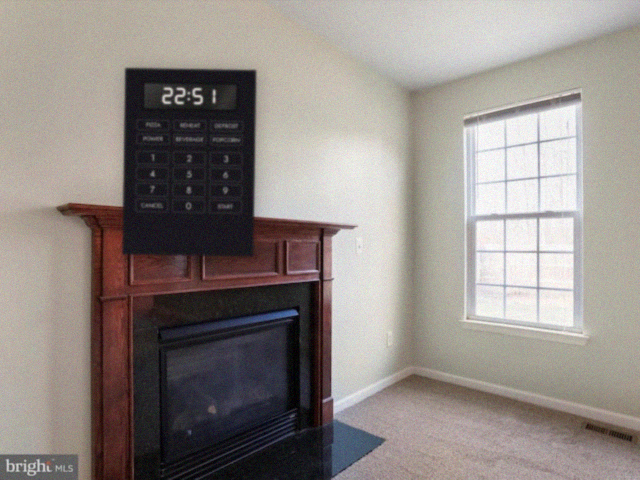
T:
**22:51**
